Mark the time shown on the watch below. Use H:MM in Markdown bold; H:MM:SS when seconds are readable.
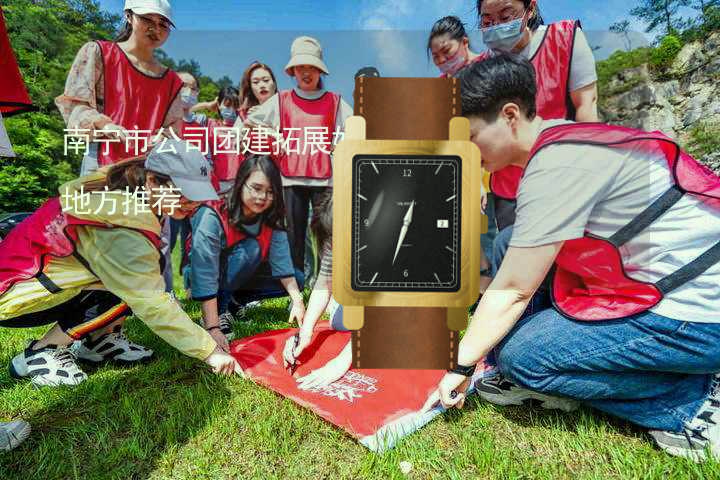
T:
**12:33**
